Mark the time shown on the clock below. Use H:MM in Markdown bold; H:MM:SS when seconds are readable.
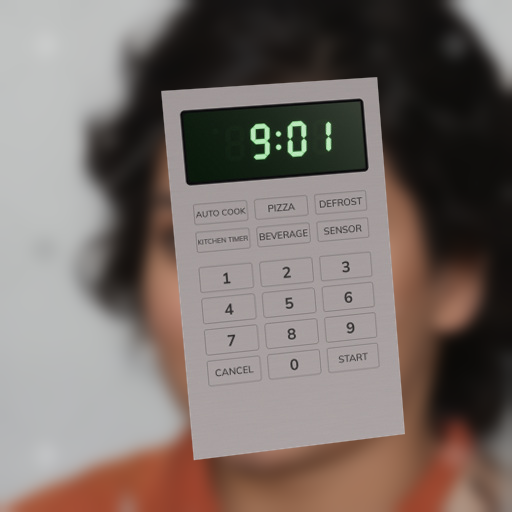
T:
**9:01**
